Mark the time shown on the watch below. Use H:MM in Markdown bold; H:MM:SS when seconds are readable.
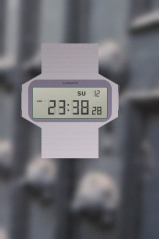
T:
**23:38:28**
